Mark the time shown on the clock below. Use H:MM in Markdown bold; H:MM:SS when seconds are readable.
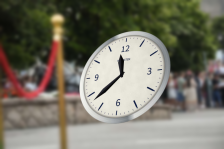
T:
**11:38**
